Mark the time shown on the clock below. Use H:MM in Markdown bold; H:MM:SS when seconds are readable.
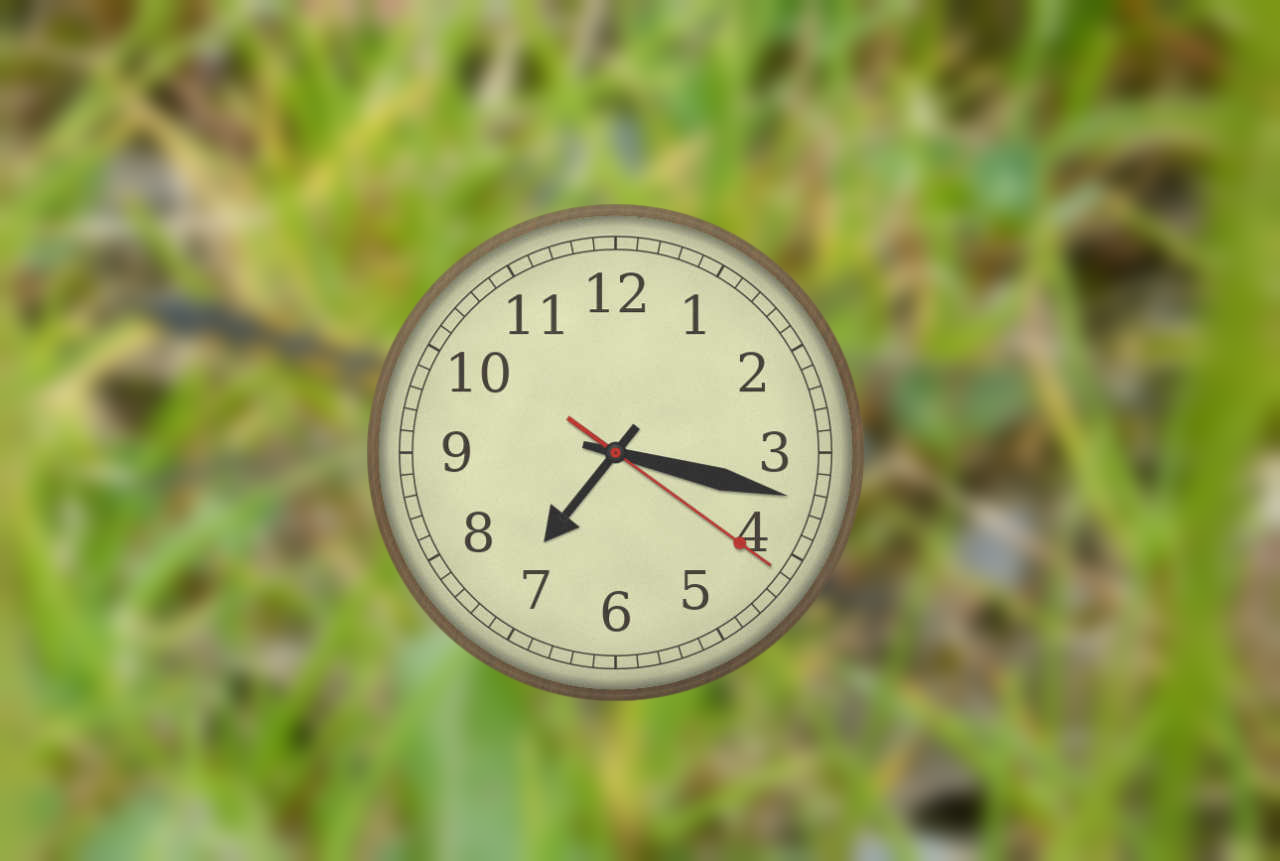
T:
**7:17:21**
